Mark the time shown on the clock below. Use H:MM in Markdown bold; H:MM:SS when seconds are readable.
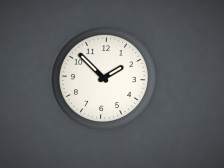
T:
**1:52**
